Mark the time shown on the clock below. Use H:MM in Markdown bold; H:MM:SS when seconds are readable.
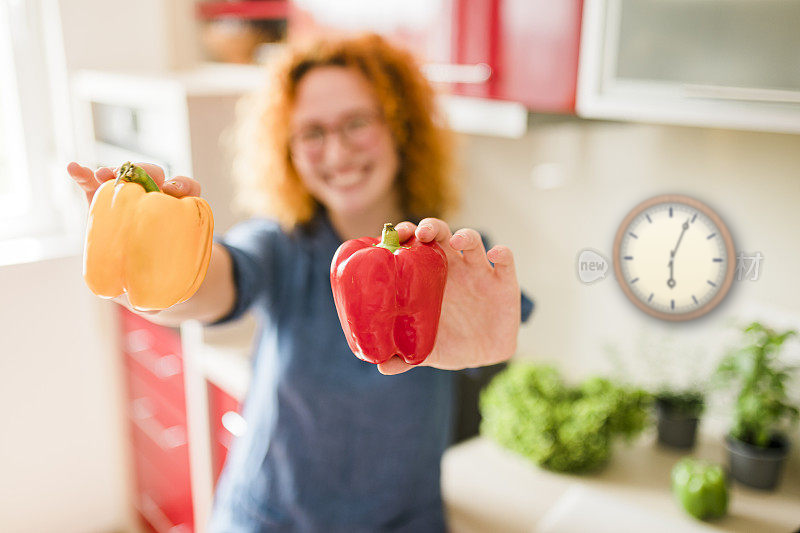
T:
**6:04**
